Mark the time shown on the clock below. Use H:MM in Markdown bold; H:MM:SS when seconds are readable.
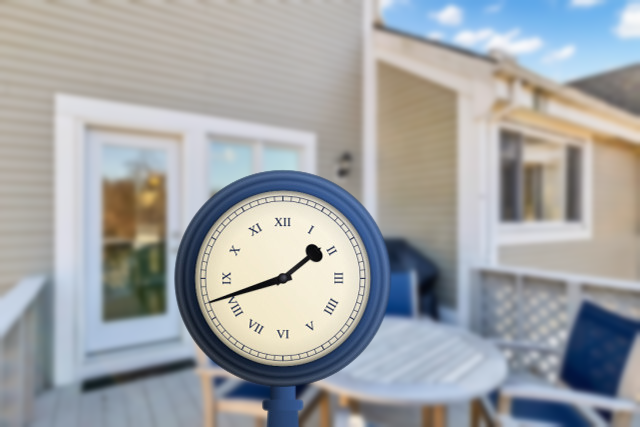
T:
**1:42**
